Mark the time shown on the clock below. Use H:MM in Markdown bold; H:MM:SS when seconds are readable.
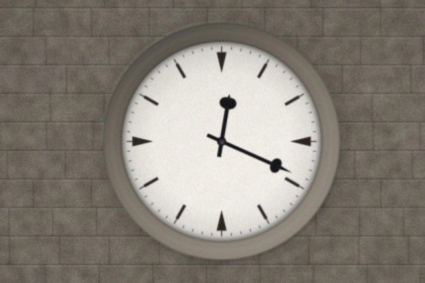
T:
**12:19**
